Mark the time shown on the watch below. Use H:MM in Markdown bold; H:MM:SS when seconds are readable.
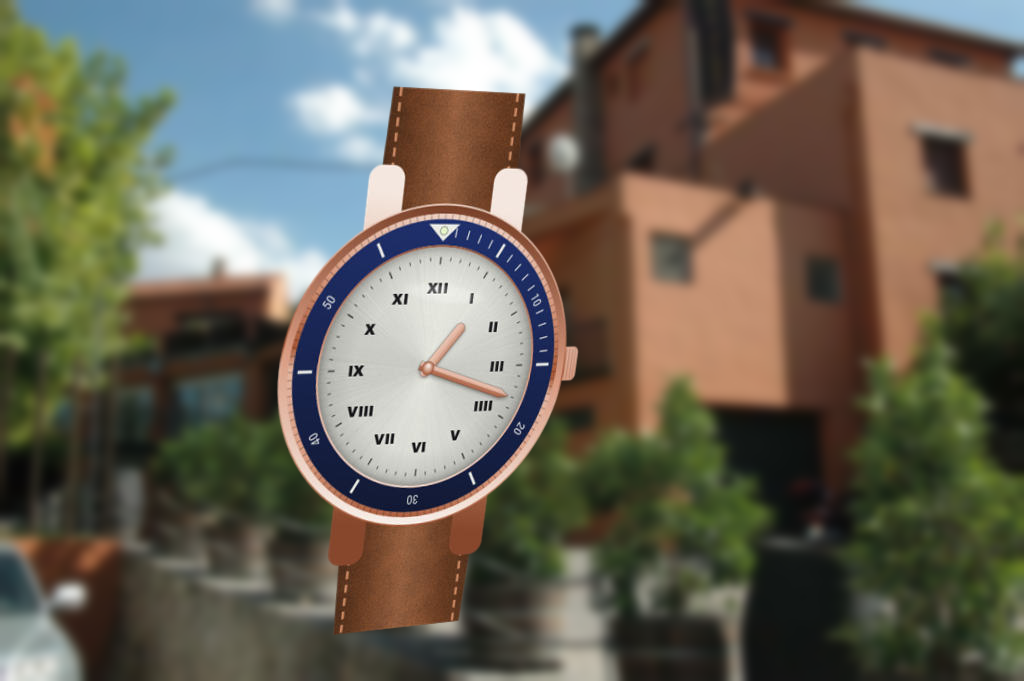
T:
**1:18**
